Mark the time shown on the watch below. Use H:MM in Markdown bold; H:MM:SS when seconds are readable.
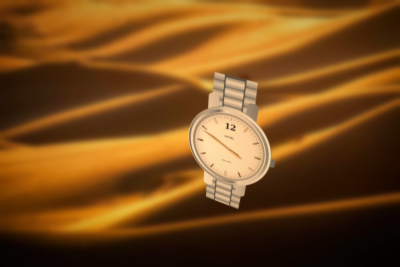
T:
**3:49**
